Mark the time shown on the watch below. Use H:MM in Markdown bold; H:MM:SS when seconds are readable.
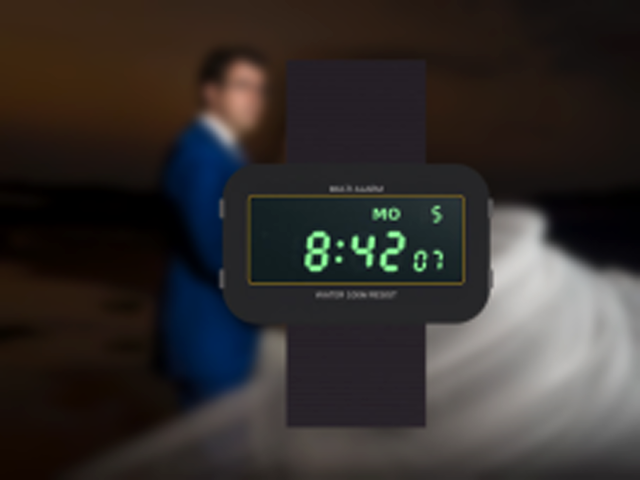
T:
**8:42:07**
